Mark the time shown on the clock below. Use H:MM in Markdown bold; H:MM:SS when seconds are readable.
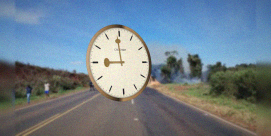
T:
**8:59**
